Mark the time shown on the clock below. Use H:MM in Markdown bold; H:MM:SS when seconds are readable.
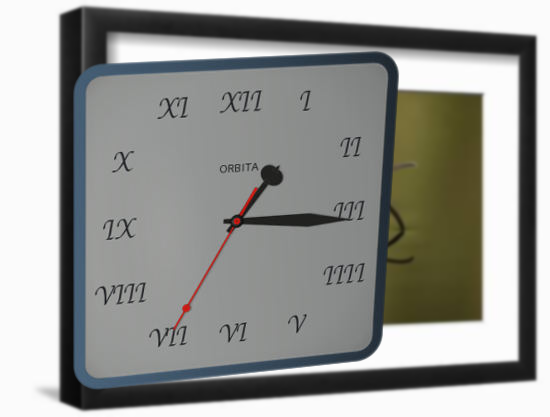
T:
**1:15:35**
